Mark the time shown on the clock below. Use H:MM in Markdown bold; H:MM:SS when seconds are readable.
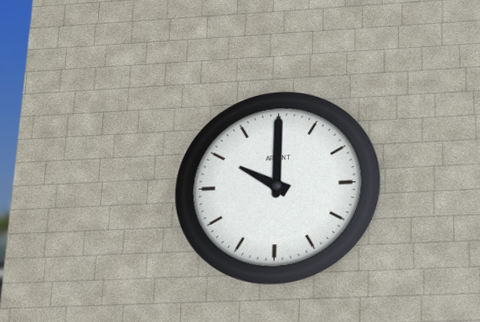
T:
**10:00**
